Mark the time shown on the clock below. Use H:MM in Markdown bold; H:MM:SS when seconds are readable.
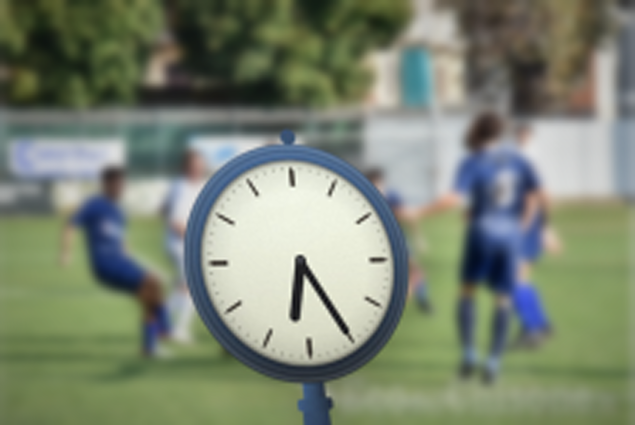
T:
**6:25**
